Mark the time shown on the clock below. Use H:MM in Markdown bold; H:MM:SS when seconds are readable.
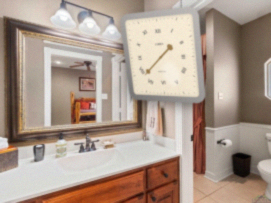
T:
**1:38**
